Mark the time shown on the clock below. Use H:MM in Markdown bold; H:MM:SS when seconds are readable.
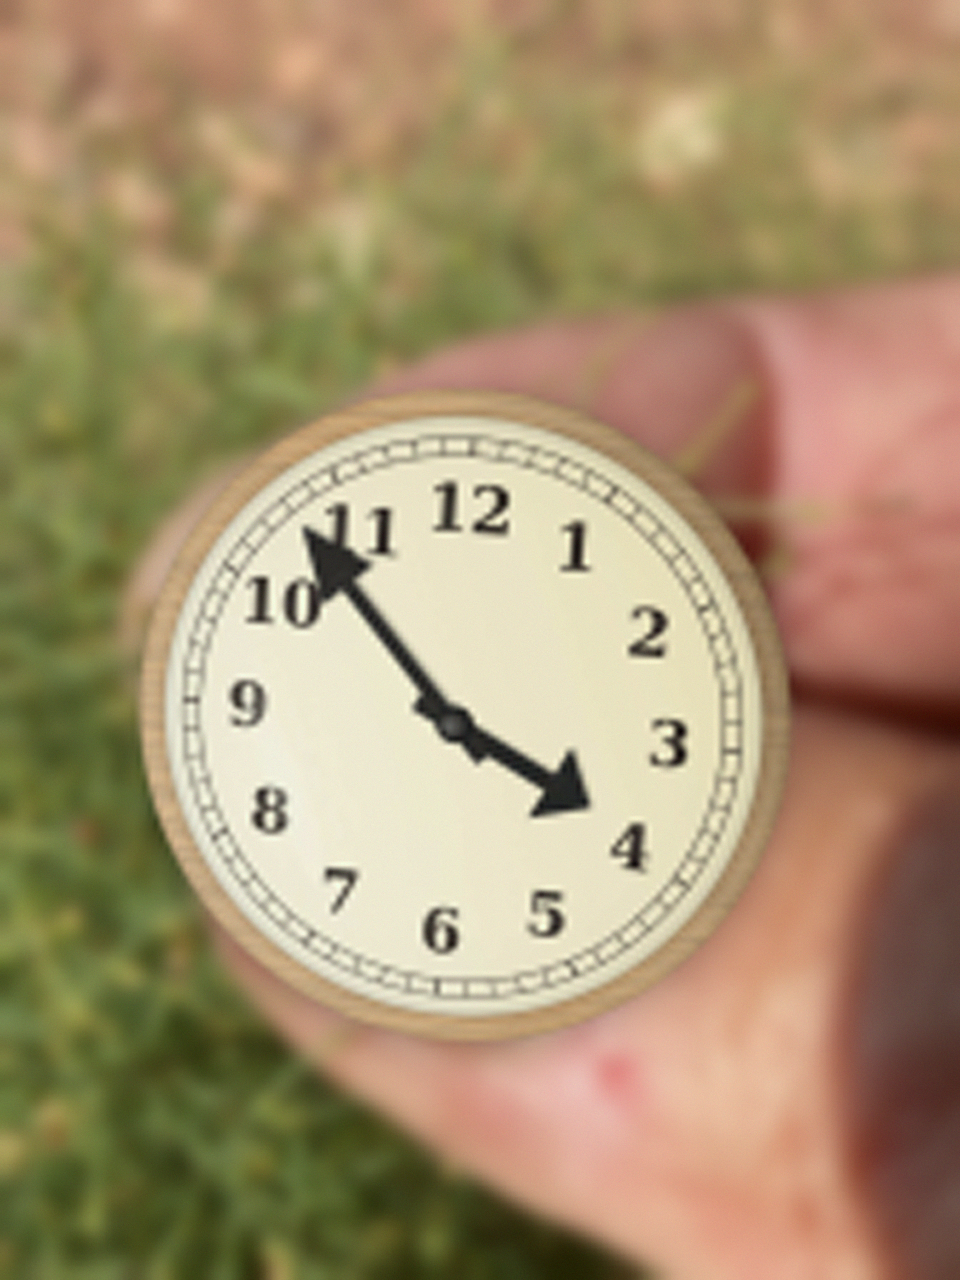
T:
**3:53**
